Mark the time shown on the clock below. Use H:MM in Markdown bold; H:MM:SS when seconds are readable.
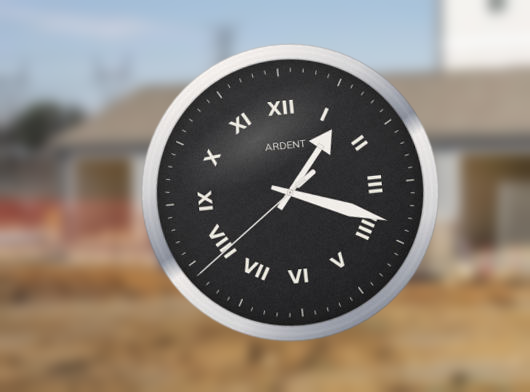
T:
**1:18:39**
